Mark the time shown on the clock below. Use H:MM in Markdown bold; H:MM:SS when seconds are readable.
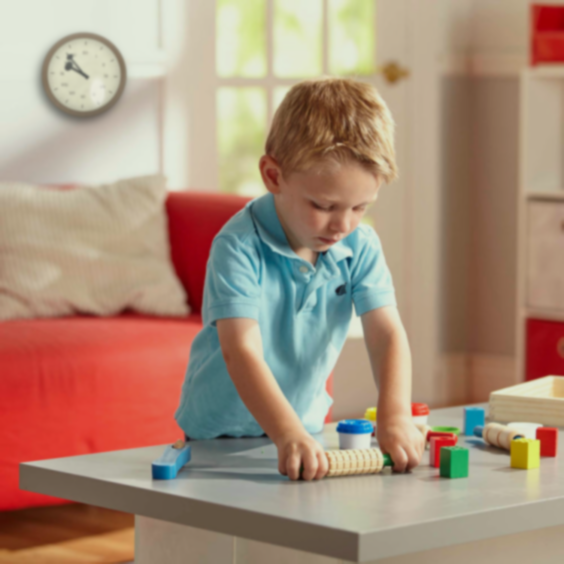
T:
**9:53**
